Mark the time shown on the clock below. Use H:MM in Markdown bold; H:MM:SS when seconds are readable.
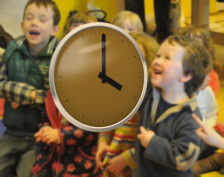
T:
**4:00**
